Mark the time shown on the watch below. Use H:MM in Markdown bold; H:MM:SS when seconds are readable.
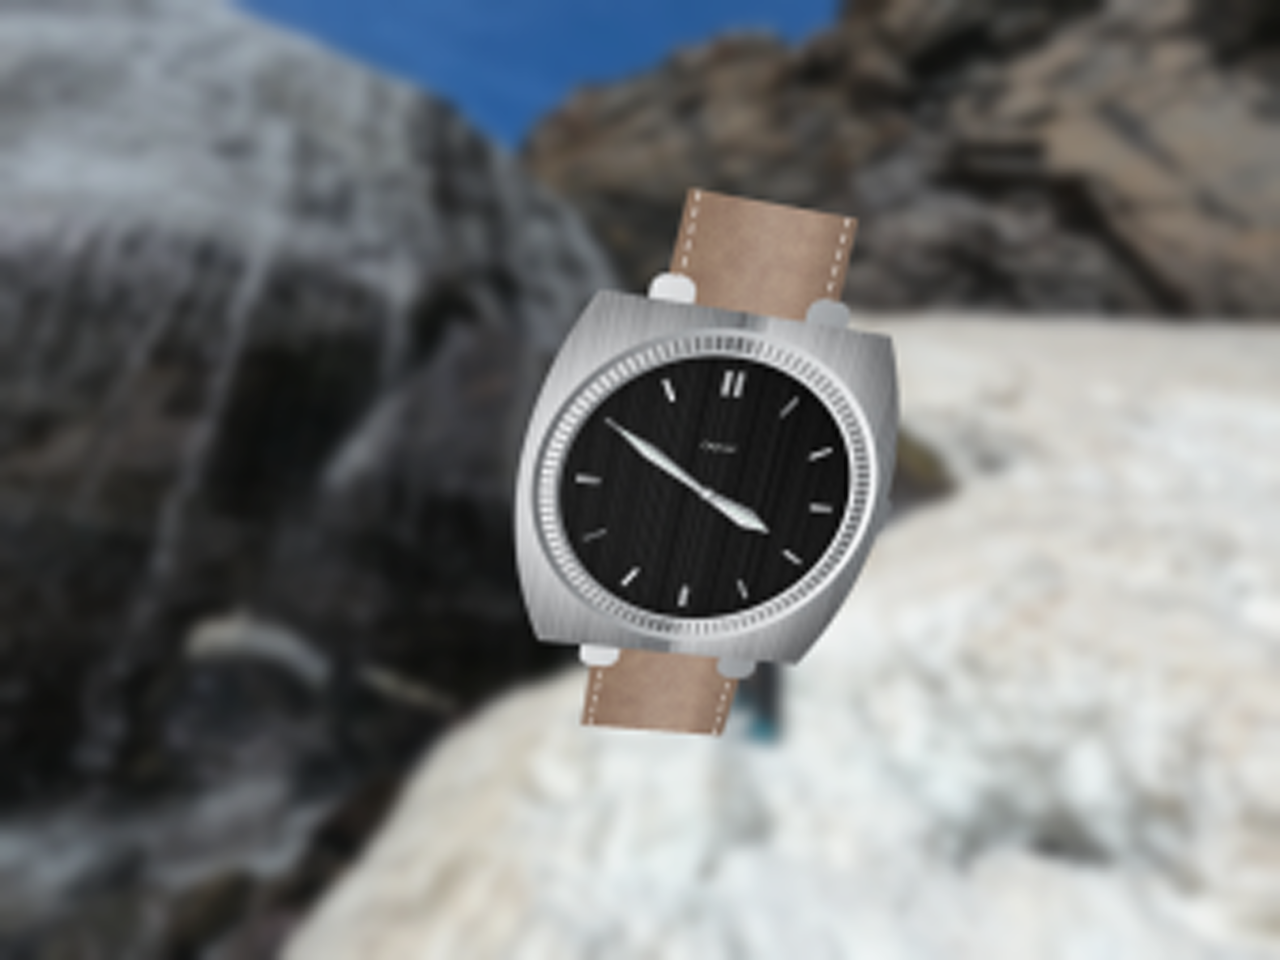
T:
**3:50**
